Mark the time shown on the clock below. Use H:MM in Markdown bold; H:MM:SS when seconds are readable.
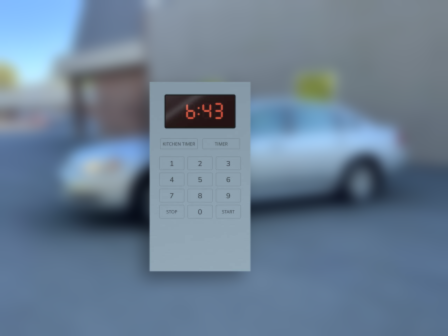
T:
**6:43**
